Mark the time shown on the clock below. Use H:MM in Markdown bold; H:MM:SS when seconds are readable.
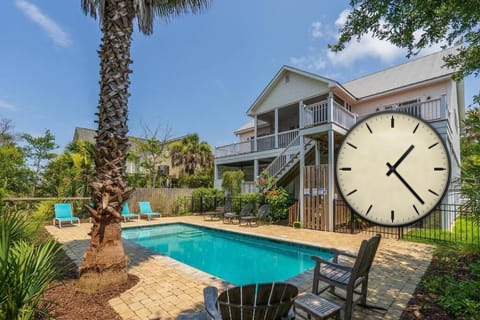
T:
**1:23**
